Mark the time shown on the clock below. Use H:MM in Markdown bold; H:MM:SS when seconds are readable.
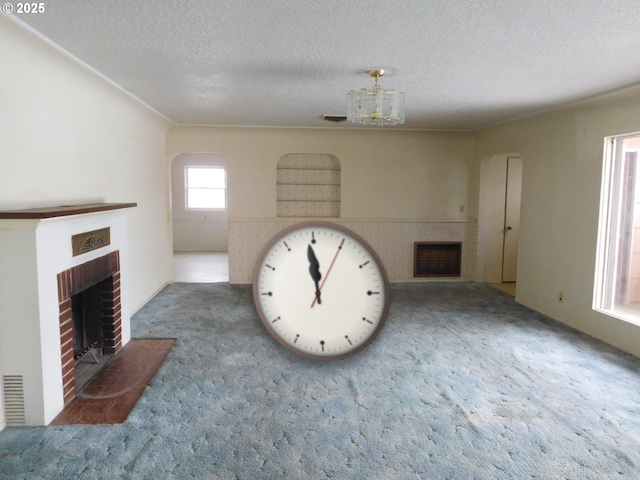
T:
**11:59:05**
